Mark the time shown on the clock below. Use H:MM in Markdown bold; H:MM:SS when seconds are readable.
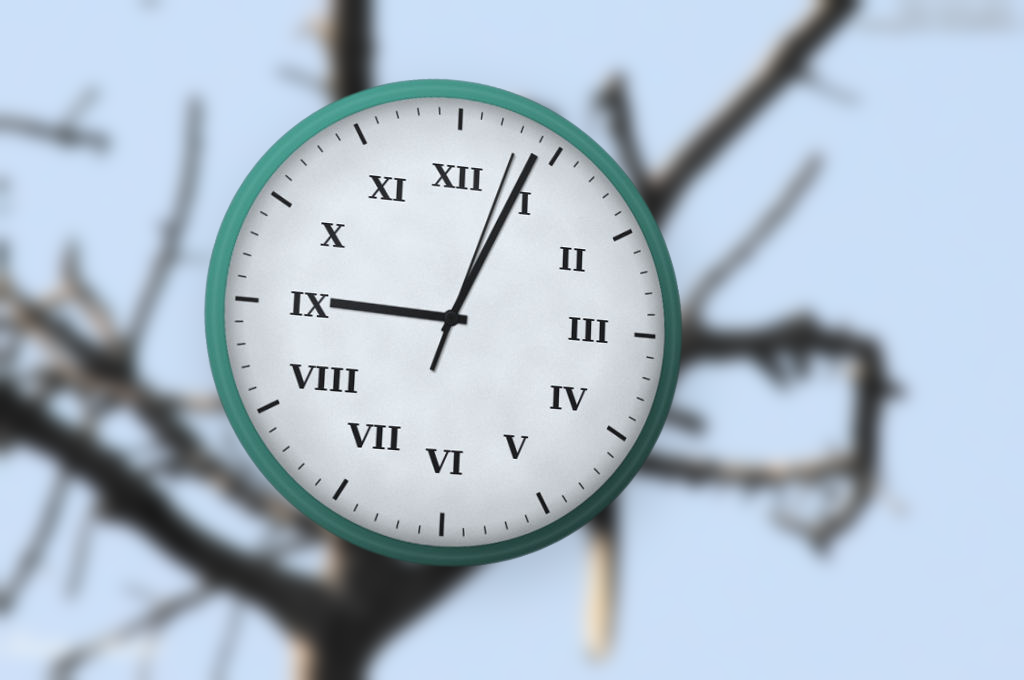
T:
**9:04:03**
